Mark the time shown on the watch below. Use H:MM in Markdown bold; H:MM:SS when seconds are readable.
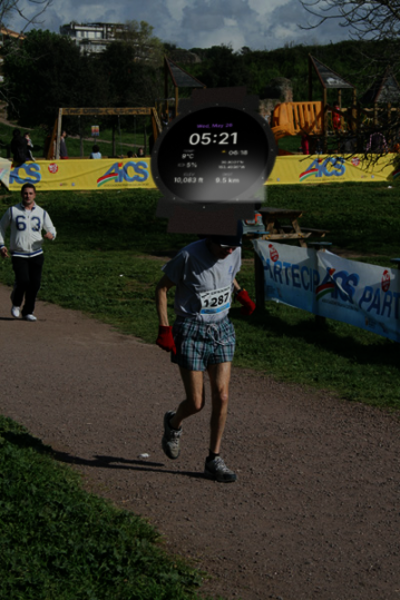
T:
**5:21**
